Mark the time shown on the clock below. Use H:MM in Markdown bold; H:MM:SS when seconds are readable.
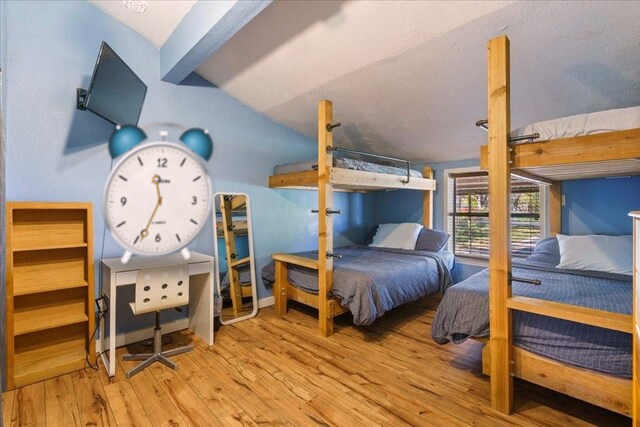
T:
**11:34**
